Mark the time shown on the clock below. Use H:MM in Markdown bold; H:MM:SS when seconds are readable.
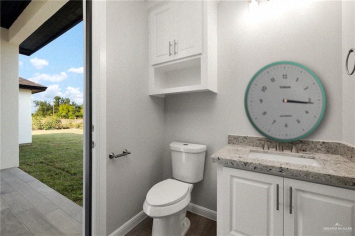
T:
**3:16**
